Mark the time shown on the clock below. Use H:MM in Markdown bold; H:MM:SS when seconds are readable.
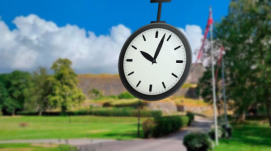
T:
**10:03**
